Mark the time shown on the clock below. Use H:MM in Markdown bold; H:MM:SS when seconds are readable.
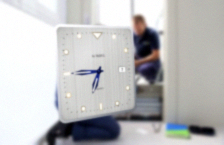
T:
**6:45**
